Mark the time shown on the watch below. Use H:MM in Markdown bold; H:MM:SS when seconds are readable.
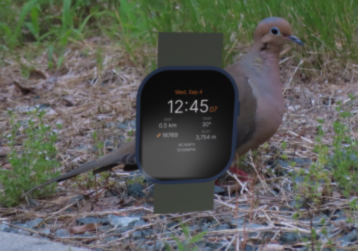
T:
**12:45**
